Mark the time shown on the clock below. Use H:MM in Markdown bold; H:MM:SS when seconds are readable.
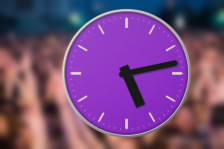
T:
**5:13**
